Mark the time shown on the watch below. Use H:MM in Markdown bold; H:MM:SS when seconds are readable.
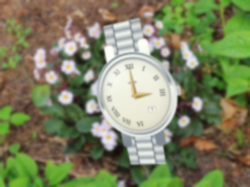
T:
**3:00**
